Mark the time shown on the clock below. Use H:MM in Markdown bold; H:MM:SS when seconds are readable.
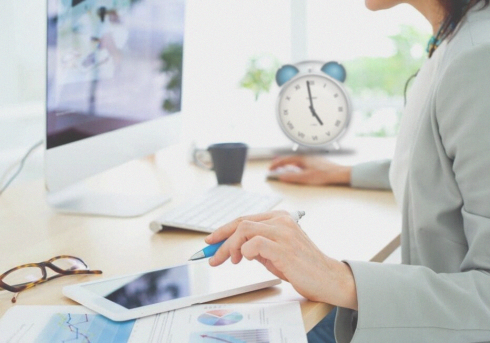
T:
**4:59**
